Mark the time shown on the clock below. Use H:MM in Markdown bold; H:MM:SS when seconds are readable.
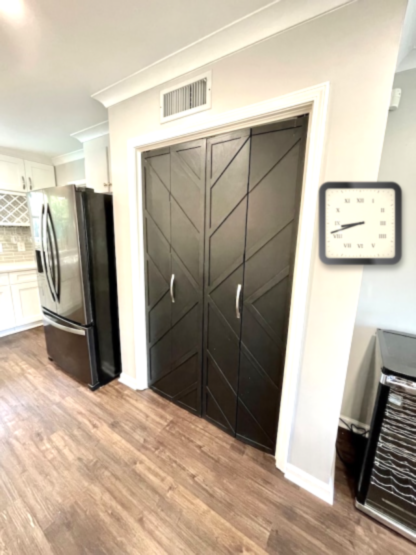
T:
**8:42**
